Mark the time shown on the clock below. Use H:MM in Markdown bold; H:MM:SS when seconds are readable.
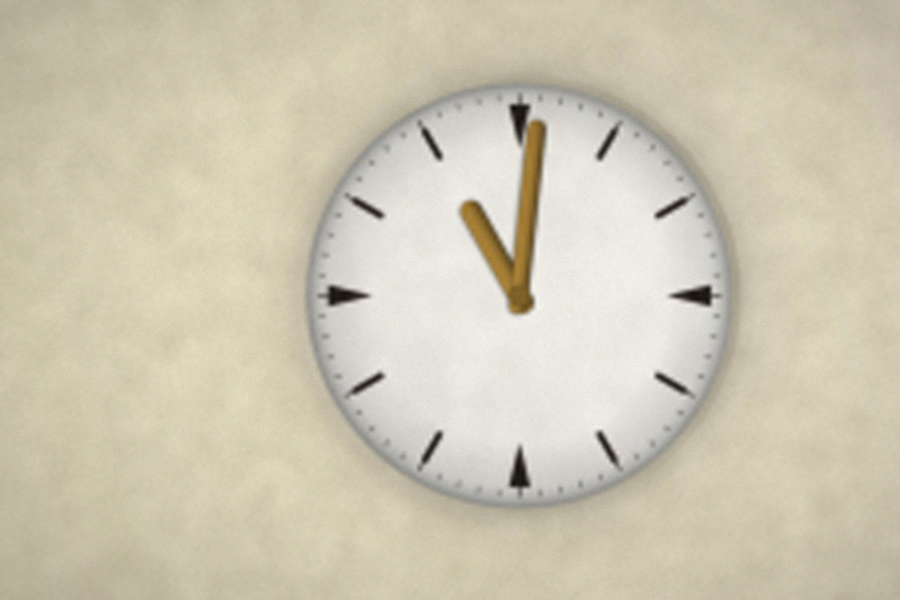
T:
**11:01**
